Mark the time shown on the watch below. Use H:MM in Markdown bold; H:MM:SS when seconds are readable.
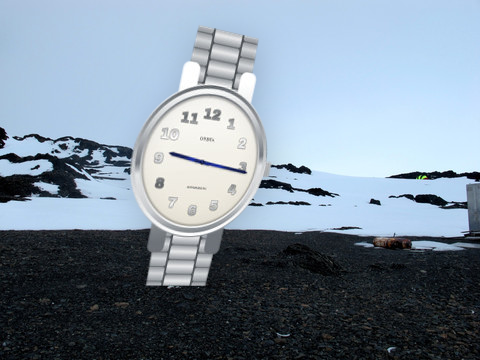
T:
**9:16**
